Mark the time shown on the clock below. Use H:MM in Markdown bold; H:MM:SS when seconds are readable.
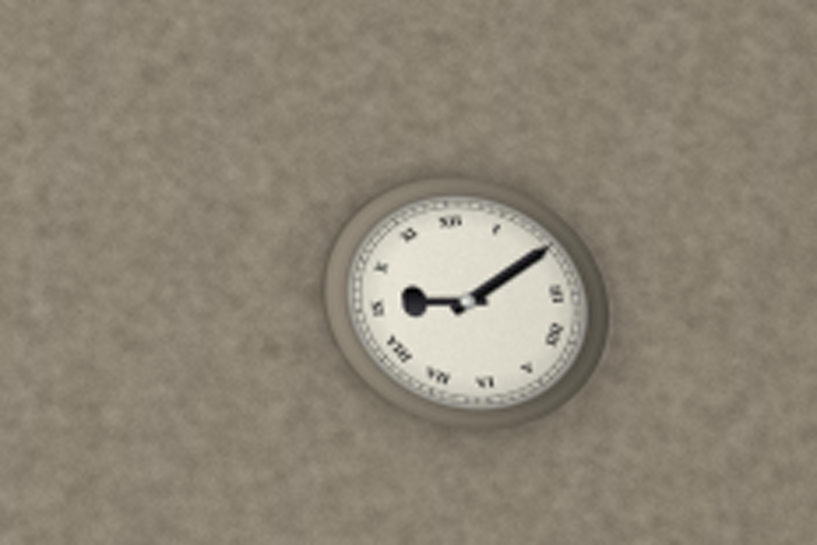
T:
**9:10**
